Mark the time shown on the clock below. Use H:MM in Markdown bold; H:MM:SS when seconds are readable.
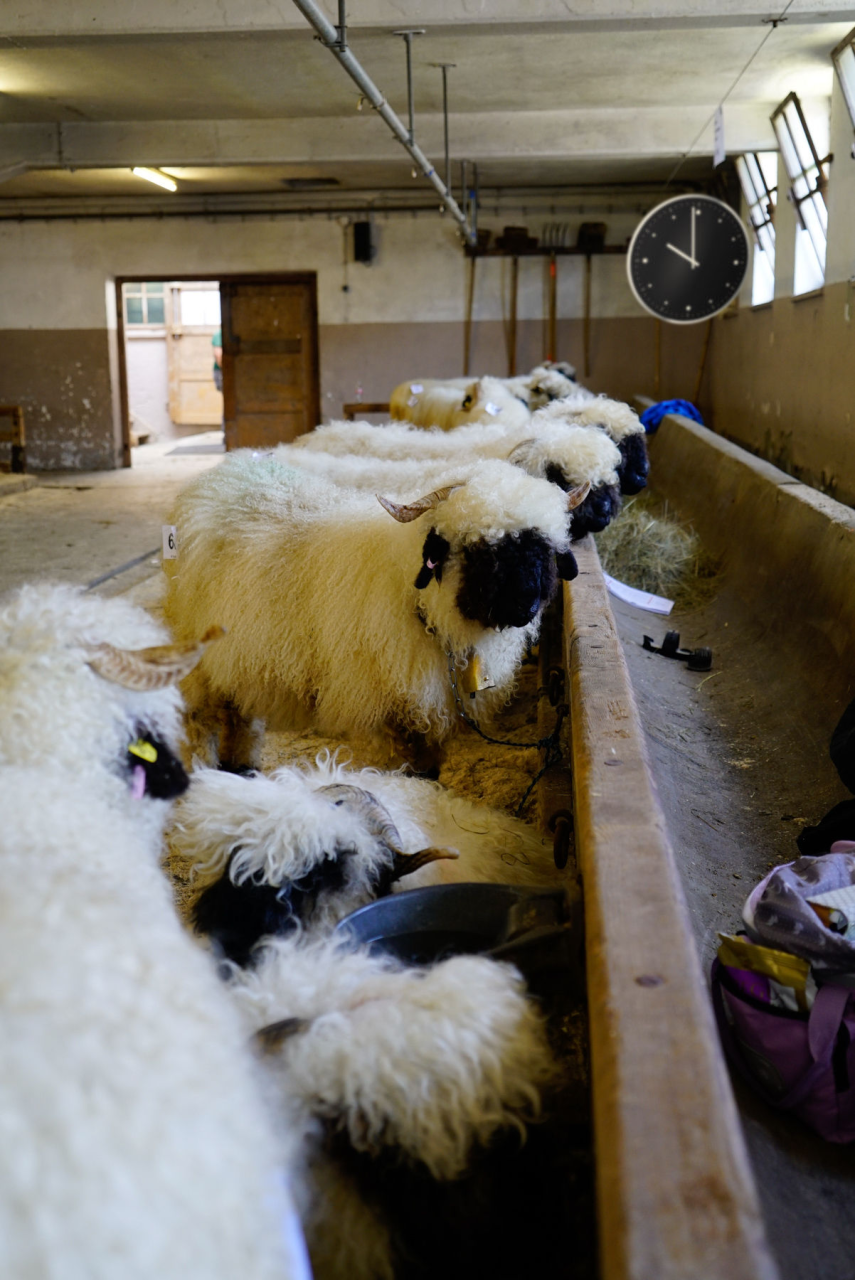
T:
**9:59**
